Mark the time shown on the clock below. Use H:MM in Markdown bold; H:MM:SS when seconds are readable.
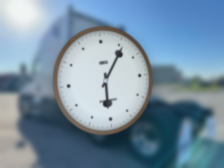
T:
**6:06**
